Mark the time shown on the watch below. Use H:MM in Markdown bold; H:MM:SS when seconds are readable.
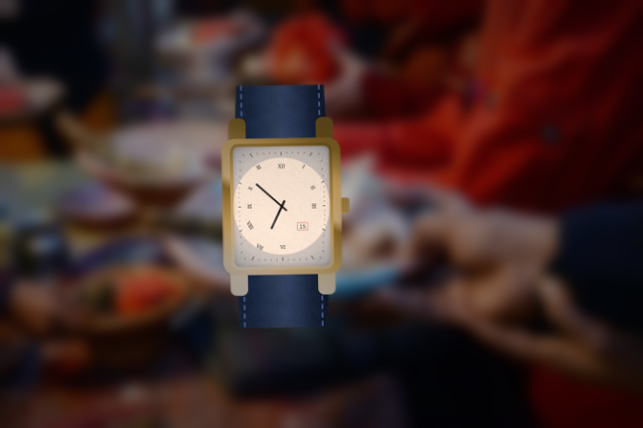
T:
**6:52**
